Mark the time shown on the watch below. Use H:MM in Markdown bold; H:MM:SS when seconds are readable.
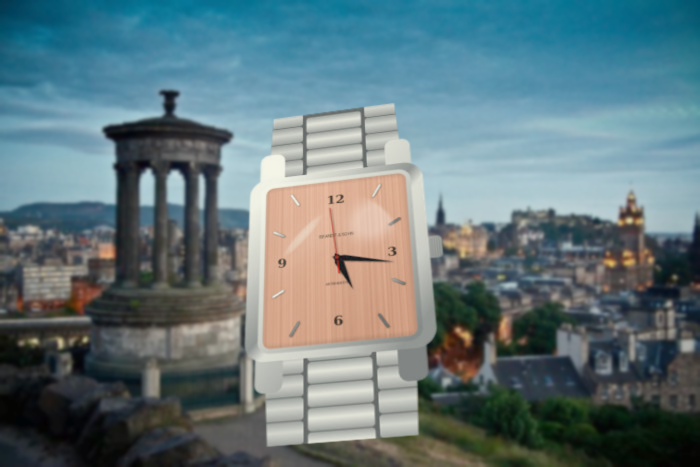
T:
**5:16:59**
